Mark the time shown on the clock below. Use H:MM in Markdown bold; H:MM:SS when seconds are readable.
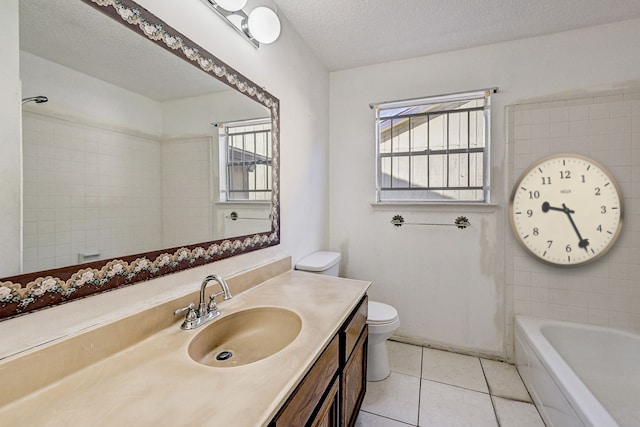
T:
**9:26**
